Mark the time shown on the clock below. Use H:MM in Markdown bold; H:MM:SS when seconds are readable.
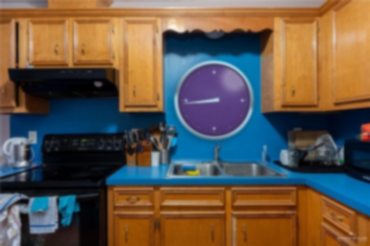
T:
**8:44**
